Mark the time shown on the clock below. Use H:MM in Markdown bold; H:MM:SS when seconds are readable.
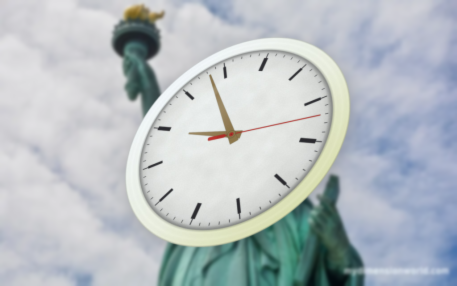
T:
**8:53:12**
